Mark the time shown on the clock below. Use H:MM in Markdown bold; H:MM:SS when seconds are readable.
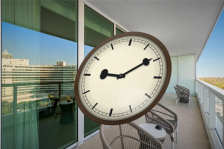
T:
**9:09**
